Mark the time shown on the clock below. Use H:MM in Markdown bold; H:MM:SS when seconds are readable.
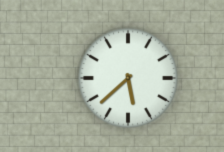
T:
**5:38**
